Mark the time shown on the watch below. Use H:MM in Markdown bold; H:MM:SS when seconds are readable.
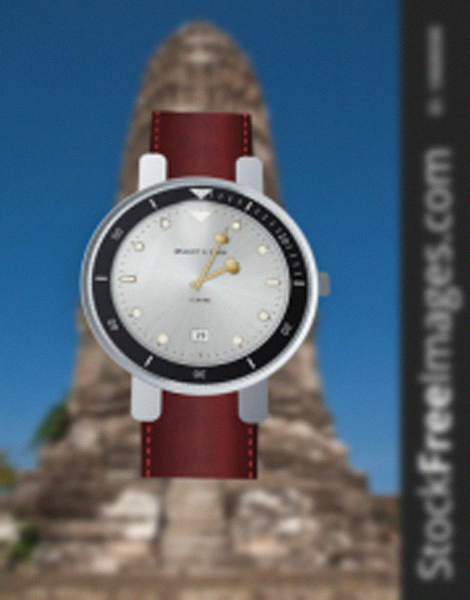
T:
**2:04**
